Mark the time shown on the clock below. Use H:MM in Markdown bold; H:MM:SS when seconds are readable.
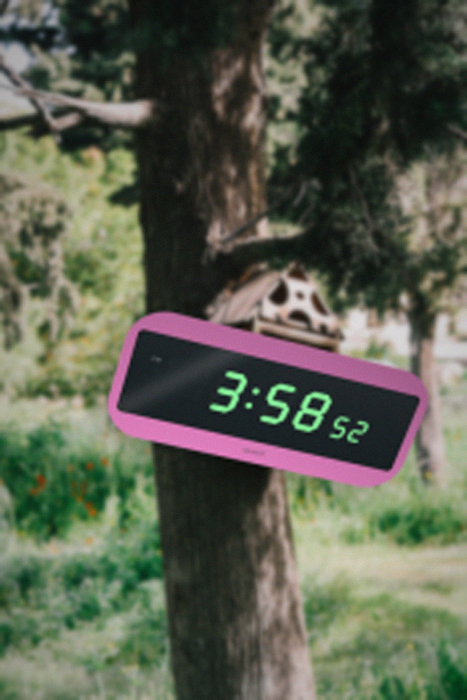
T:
**3:58:52**
